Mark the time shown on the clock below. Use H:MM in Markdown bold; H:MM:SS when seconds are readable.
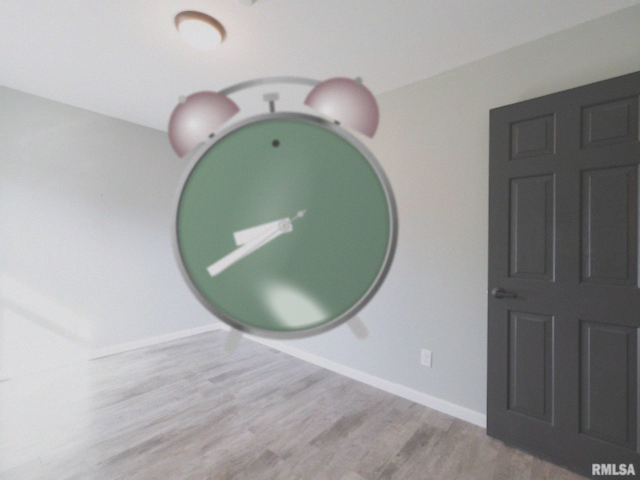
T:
**8:40:40**
